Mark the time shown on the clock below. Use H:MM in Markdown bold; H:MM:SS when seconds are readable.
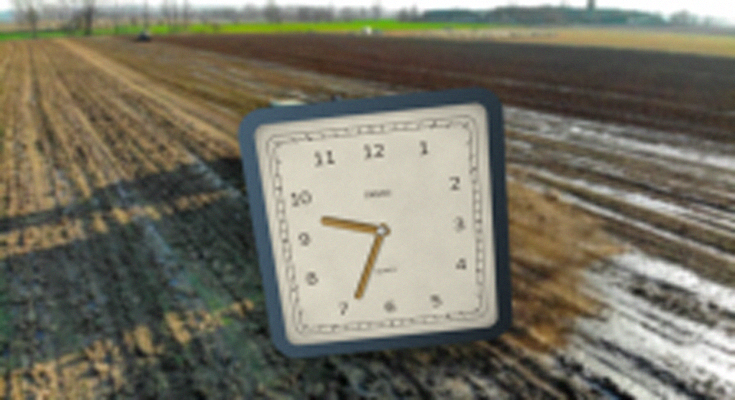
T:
**9:34**
